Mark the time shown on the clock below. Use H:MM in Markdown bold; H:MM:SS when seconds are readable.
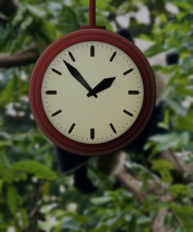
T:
**1:53**
